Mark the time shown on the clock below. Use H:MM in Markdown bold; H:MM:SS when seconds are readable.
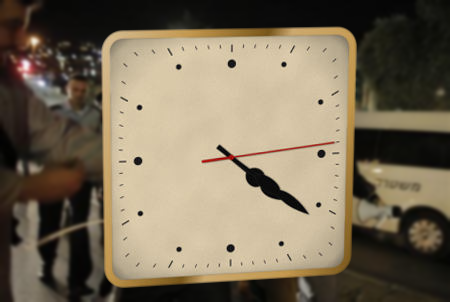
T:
**4:21:14**
